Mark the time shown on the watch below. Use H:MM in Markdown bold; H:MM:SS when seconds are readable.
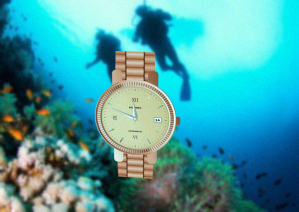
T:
**11:49**
